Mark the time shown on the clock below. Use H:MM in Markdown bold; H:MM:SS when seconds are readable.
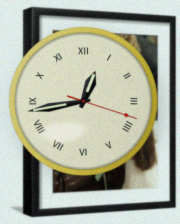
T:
**12:43:18**
